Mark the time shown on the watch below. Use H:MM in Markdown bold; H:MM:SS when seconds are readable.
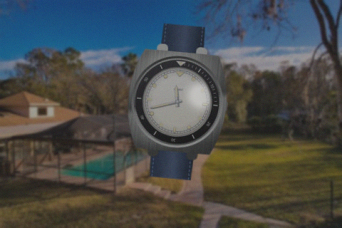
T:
**11:42**
